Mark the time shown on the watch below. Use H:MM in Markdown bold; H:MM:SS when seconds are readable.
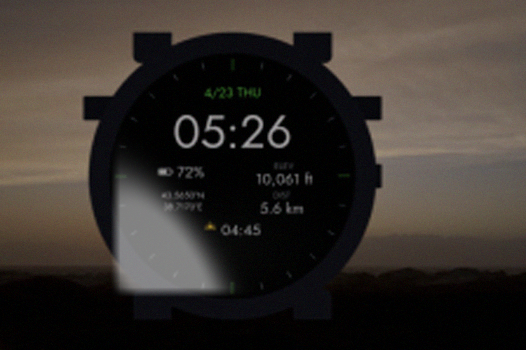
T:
**5:26**
